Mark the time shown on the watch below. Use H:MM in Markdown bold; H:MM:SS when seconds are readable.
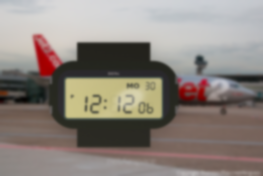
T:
**12:12:06**
